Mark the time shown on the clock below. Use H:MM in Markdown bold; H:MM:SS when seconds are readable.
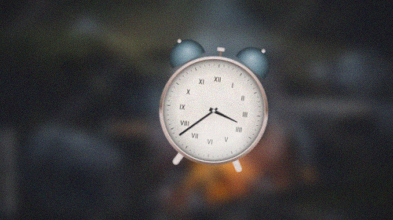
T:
**3:38**
